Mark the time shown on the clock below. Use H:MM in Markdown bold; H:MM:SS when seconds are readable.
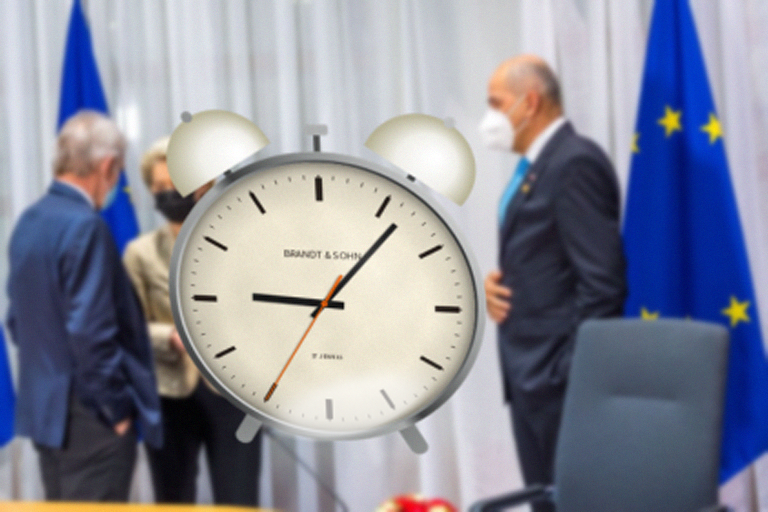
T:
**9:06:35**
